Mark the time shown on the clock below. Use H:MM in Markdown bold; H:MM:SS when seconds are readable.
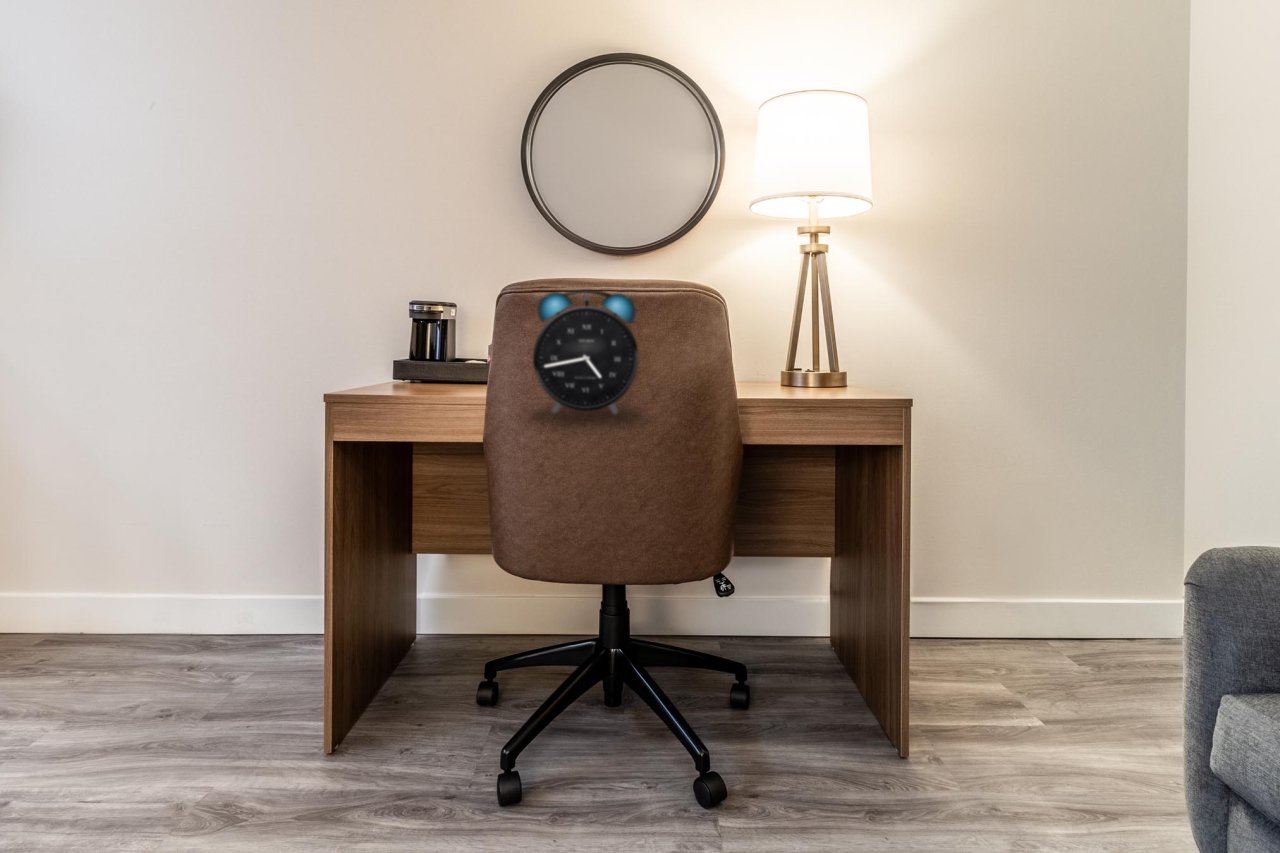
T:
**4:43**
